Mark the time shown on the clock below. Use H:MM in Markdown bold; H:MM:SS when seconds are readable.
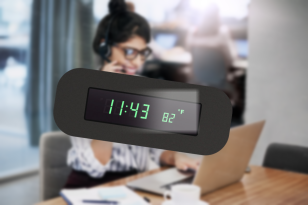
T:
**11:43**
